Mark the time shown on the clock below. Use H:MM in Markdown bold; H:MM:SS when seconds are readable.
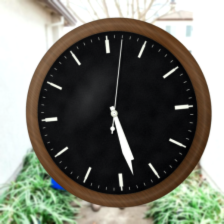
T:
**5:28:02**
